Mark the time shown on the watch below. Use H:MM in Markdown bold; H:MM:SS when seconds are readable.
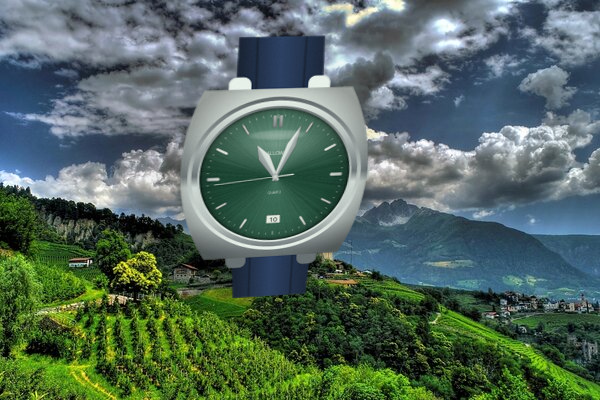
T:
**11:03:44**
